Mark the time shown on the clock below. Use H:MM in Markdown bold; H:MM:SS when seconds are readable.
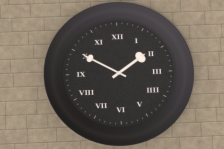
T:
**1:50**
